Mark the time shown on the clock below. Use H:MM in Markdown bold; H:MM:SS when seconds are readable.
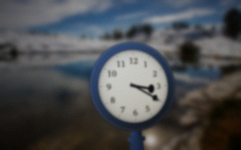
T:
**3:20**
